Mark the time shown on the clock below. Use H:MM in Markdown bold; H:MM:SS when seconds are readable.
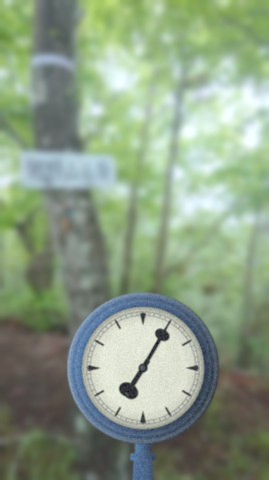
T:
**7:05**
